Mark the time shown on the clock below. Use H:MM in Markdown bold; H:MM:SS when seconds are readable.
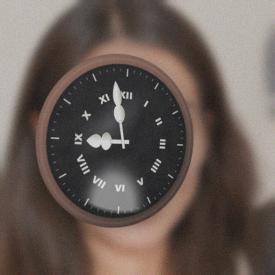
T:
**8:58**
